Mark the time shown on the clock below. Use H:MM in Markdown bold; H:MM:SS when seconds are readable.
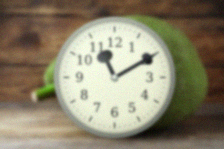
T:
**11:10**
